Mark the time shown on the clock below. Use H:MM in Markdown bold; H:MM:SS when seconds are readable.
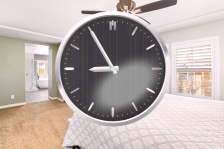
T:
**8:55**
